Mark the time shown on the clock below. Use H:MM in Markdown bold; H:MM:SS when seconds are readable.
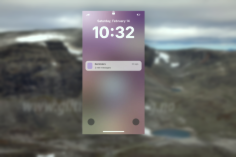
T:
**10:32**
